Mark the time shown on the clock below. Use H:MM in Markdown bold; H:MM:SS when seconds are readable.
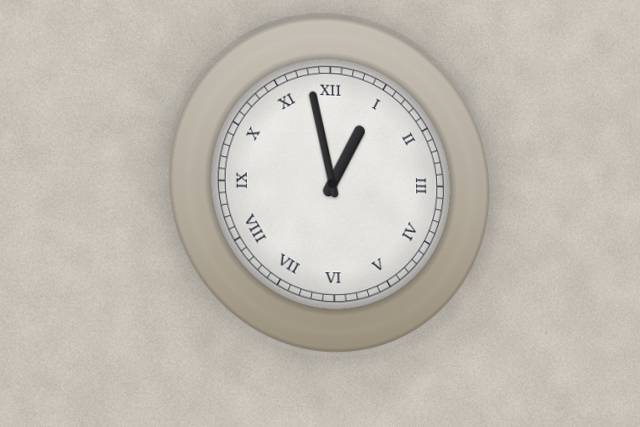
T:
**12:58**
